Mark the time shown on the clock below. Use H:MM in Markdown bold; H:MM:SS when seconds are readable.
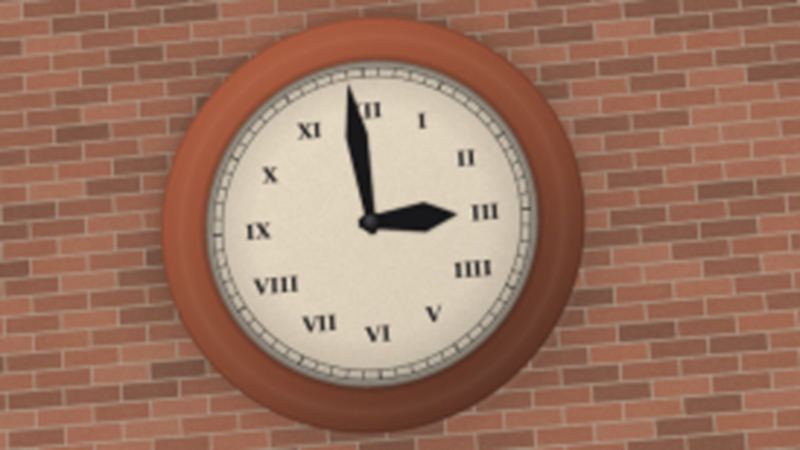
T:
**2:59**
